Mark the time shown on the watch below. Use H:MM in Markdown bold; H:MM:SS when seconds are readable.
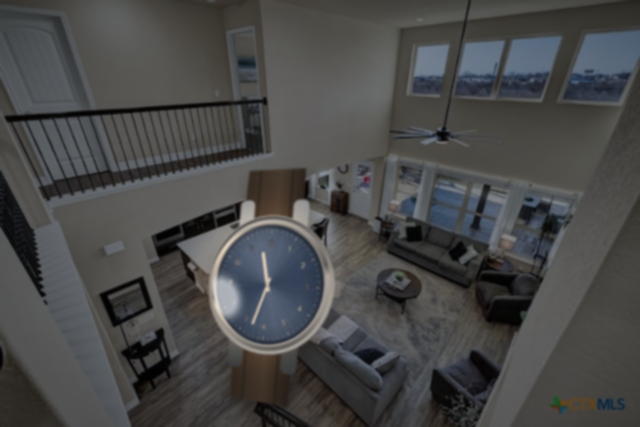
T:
**11:33**
